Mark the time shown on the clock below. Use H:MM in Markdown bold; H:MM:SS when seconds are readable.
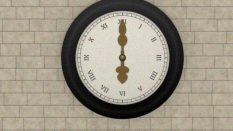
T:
**6:00**
